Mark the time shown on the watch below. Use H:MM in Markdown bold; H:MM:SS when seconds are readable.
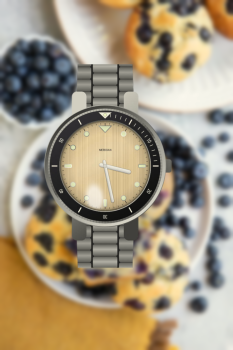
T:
**3:28**
